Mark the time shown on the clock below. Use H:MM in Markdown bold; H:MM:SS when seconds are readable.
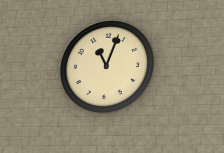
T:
**11:03**
